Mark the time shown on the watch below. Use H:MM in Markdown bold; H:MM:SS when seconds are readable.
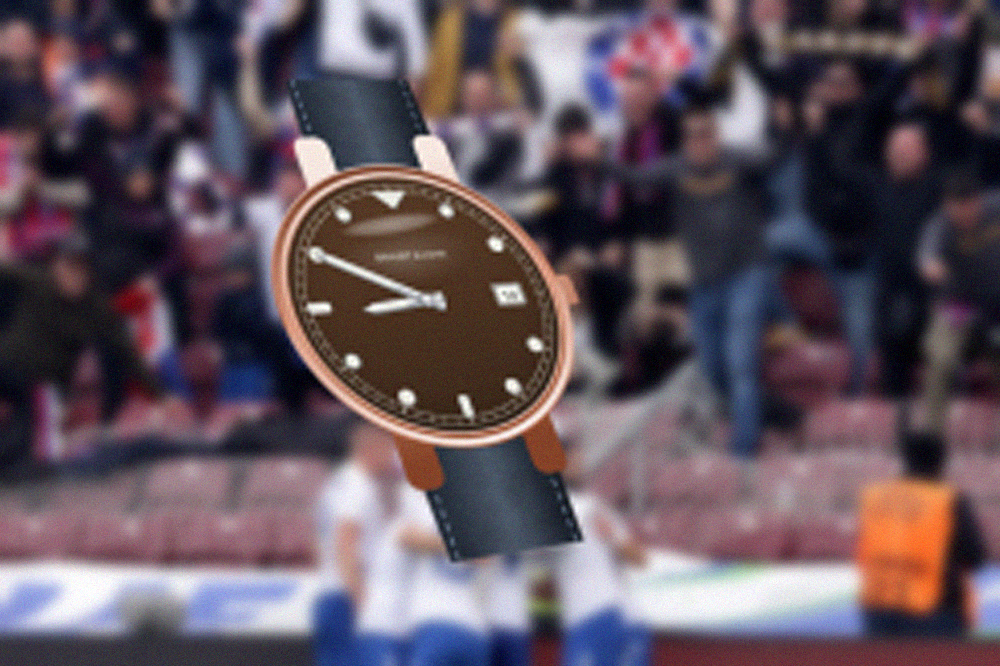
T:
**8:50**
